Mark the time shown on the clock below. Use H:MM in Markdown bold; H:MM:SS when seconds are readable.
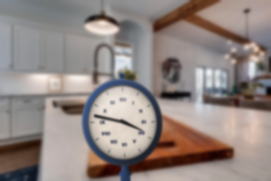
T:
**3:47**
